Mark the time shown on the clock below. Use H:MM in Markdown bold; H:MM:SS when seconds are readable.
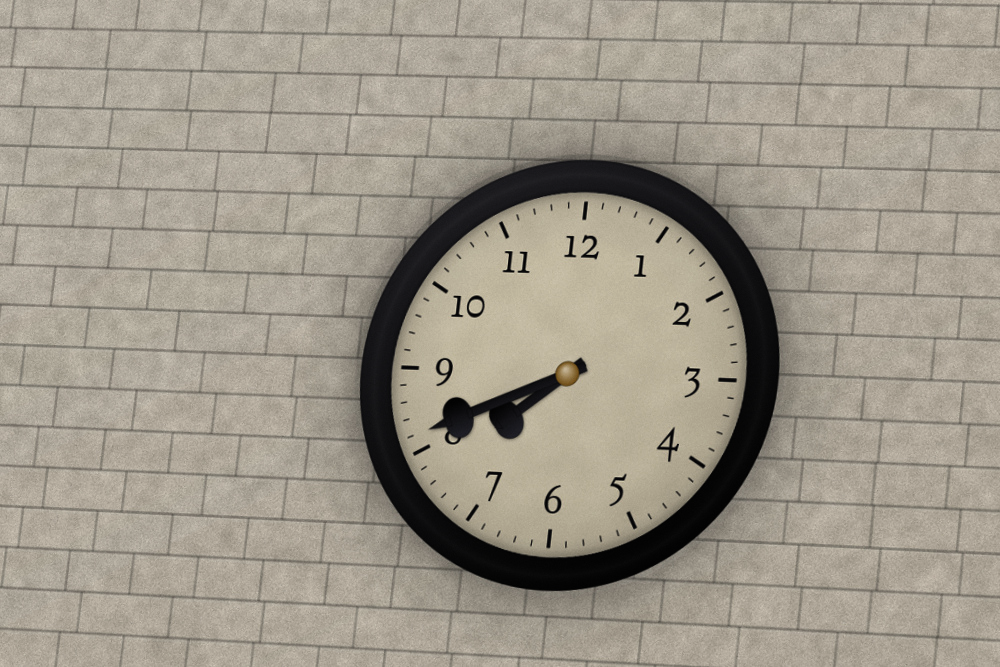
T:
**7:41**
